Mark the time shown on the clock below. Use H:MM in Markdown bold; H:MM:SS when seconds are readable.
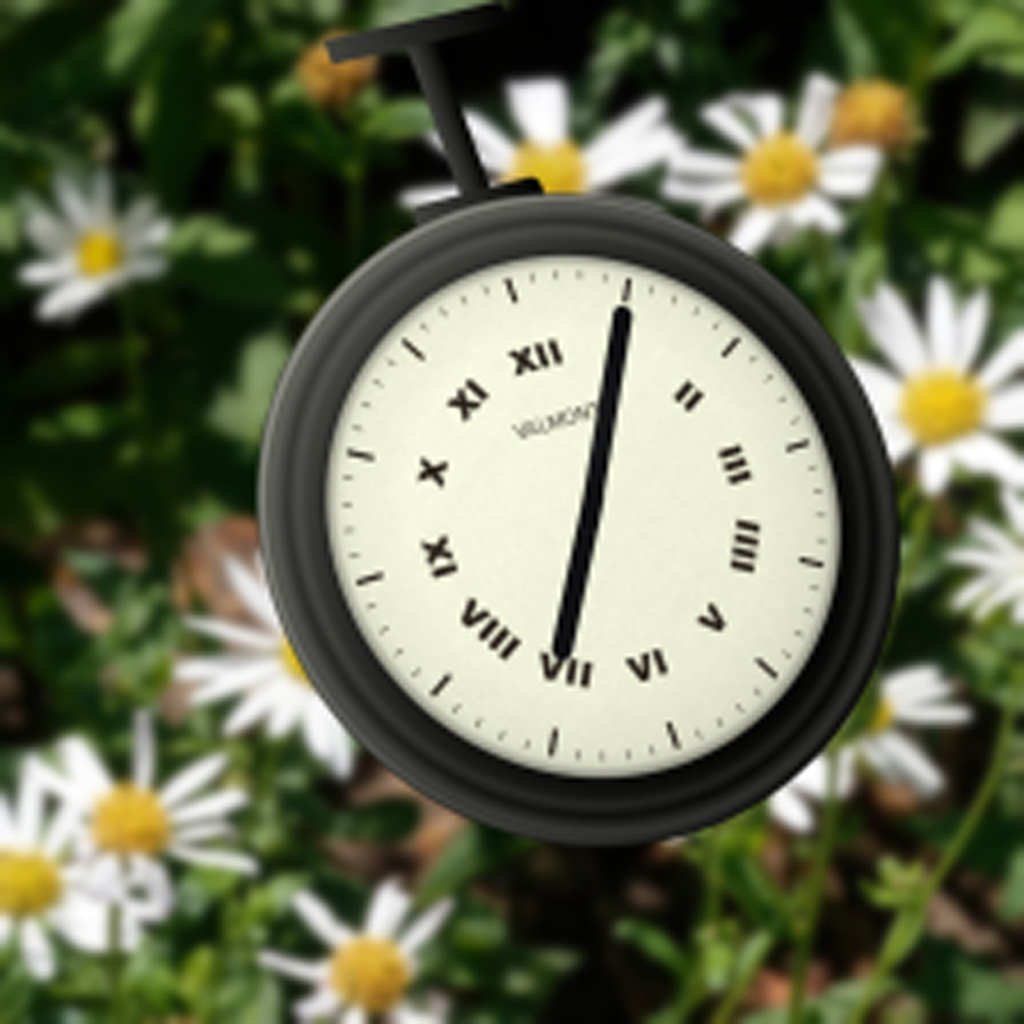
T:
**7:05**
